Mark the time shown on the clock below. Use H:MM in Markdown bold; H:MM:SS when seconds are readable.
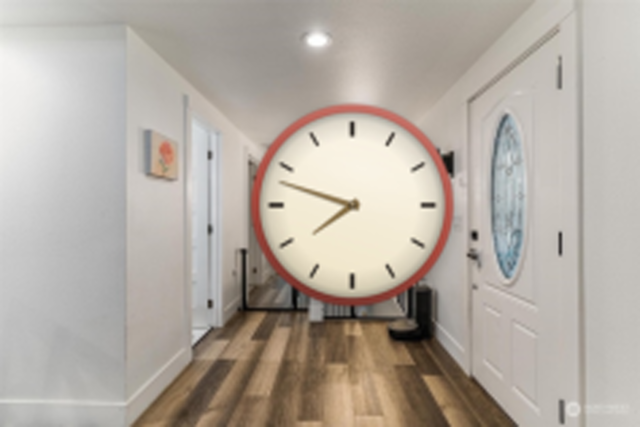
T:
**7:48**
